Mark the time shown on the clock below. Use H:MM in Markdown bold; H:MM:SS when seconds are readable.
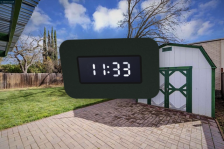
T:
**11:33**
